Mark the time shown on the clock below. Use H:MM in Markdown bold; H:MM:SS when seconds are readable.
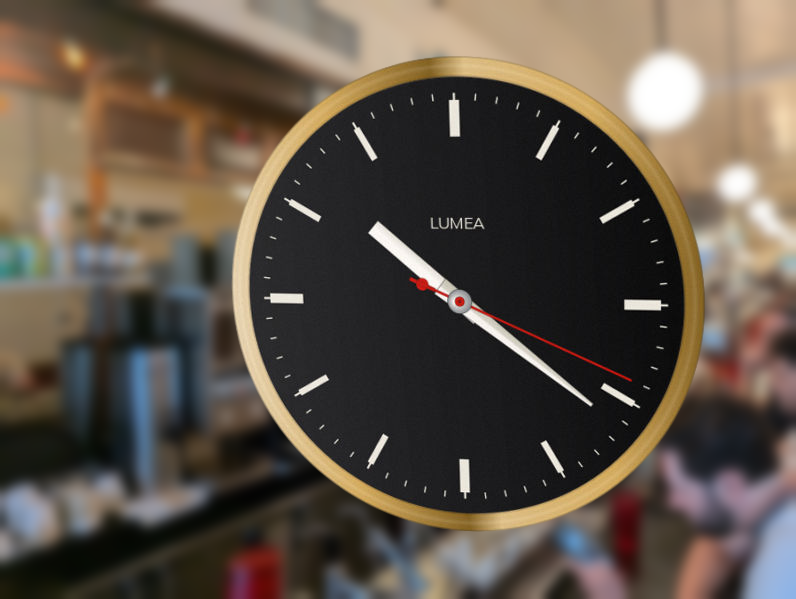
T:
**10:21:19**
